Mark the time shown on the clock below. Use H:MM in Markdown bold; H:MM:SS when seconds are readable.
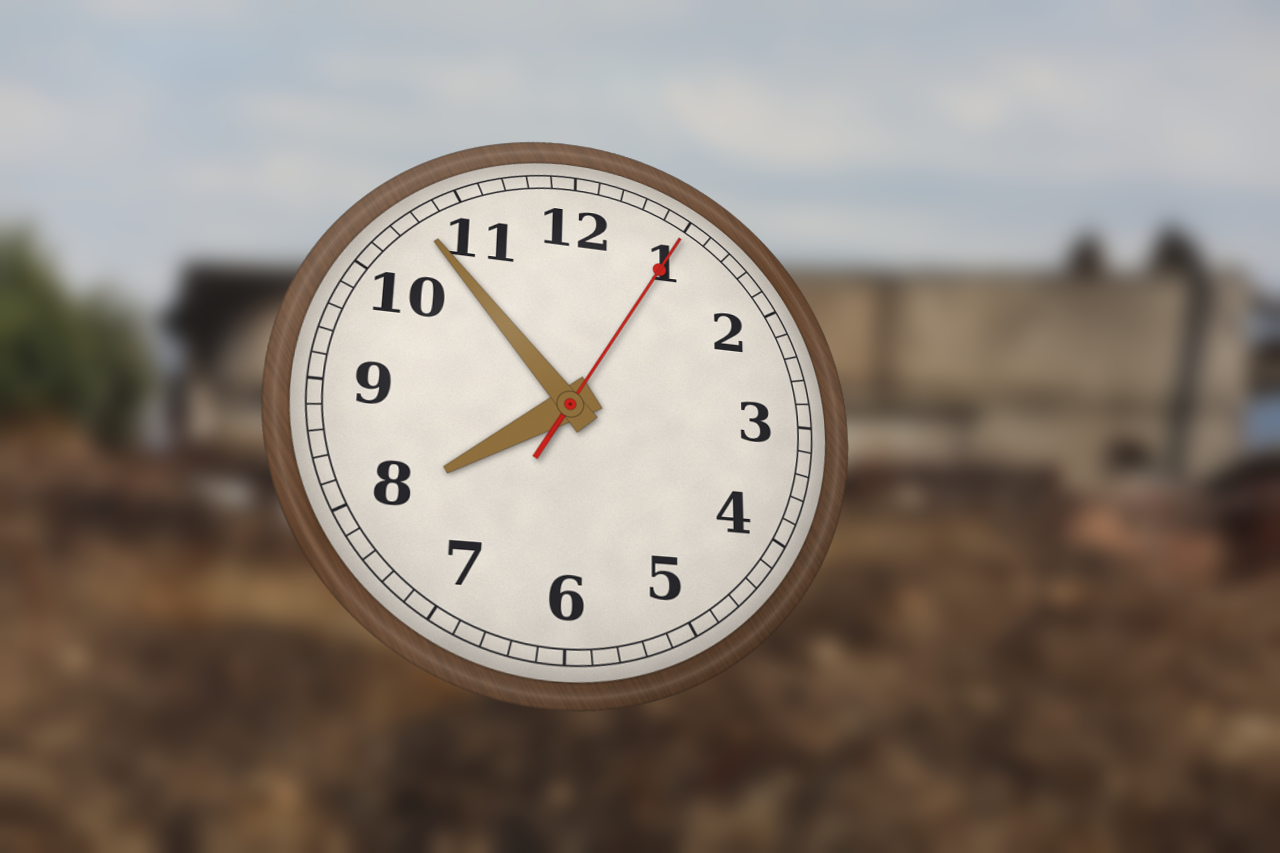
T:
**7:53:05**
